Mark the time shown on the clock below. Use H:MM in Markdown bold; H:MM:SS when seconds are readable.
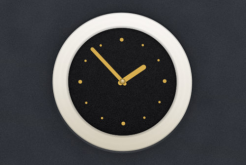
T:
**1:53**
